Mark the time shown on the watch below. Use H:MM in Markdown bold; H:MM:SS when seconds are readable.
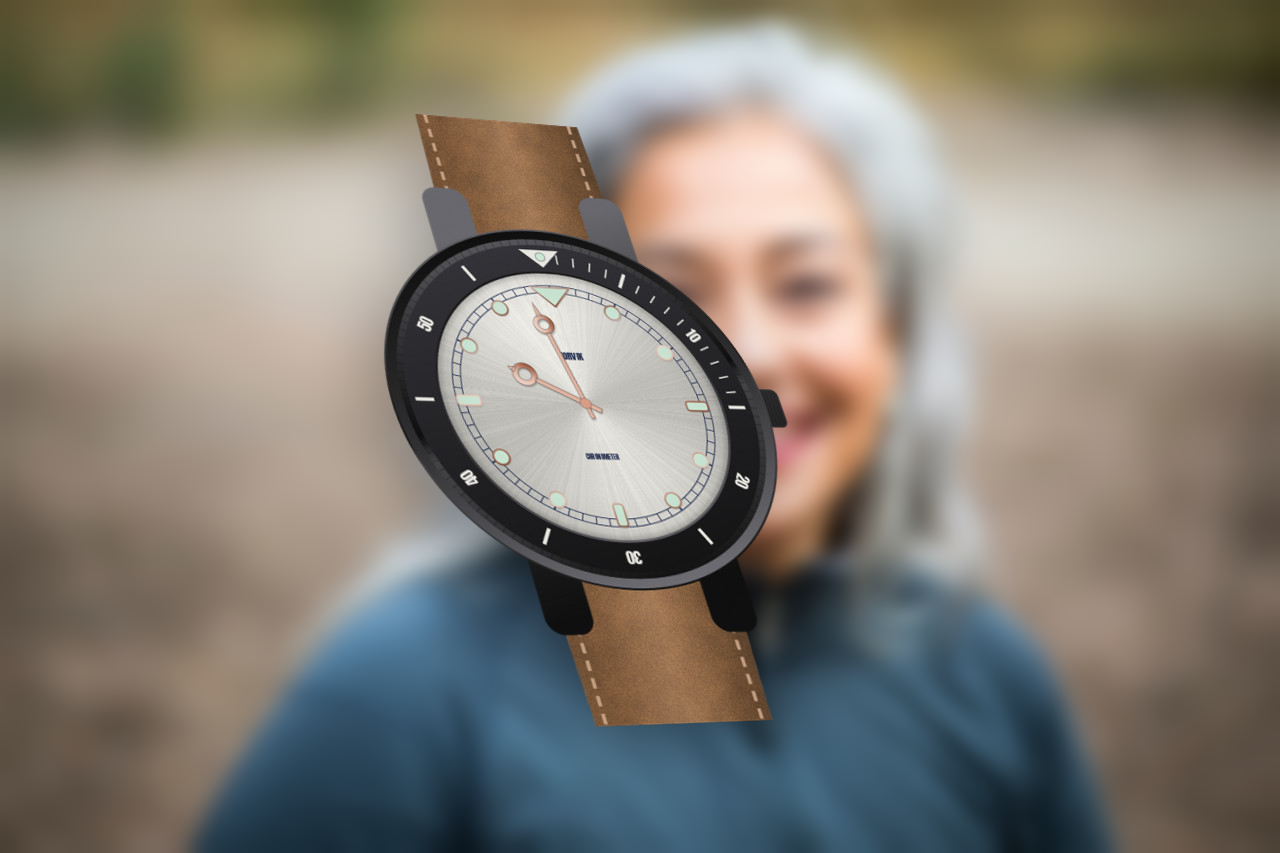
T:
**9:58**
